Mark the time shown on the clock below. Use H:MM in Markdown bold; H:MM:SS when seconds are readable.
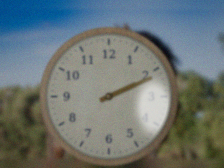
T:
**2:11**
